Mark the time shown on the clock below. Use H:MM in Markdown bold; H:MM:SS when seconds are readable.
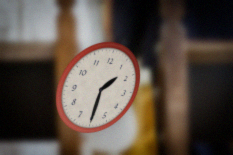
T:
**1:30**
